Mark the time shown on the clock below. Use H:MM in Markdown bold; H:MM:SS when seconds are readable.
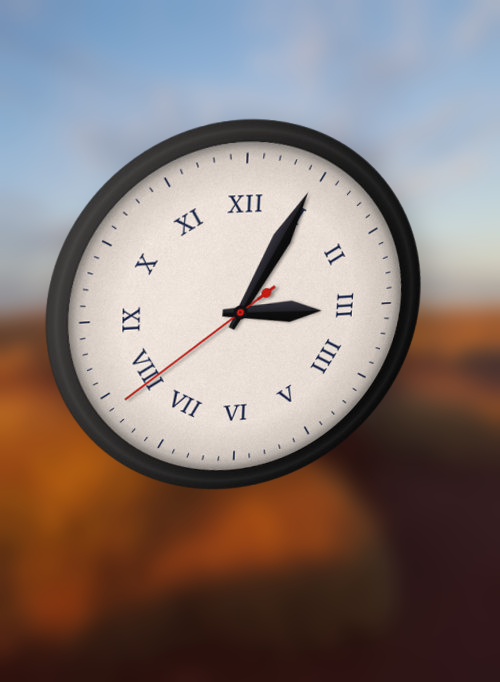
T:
**3:04:39**
